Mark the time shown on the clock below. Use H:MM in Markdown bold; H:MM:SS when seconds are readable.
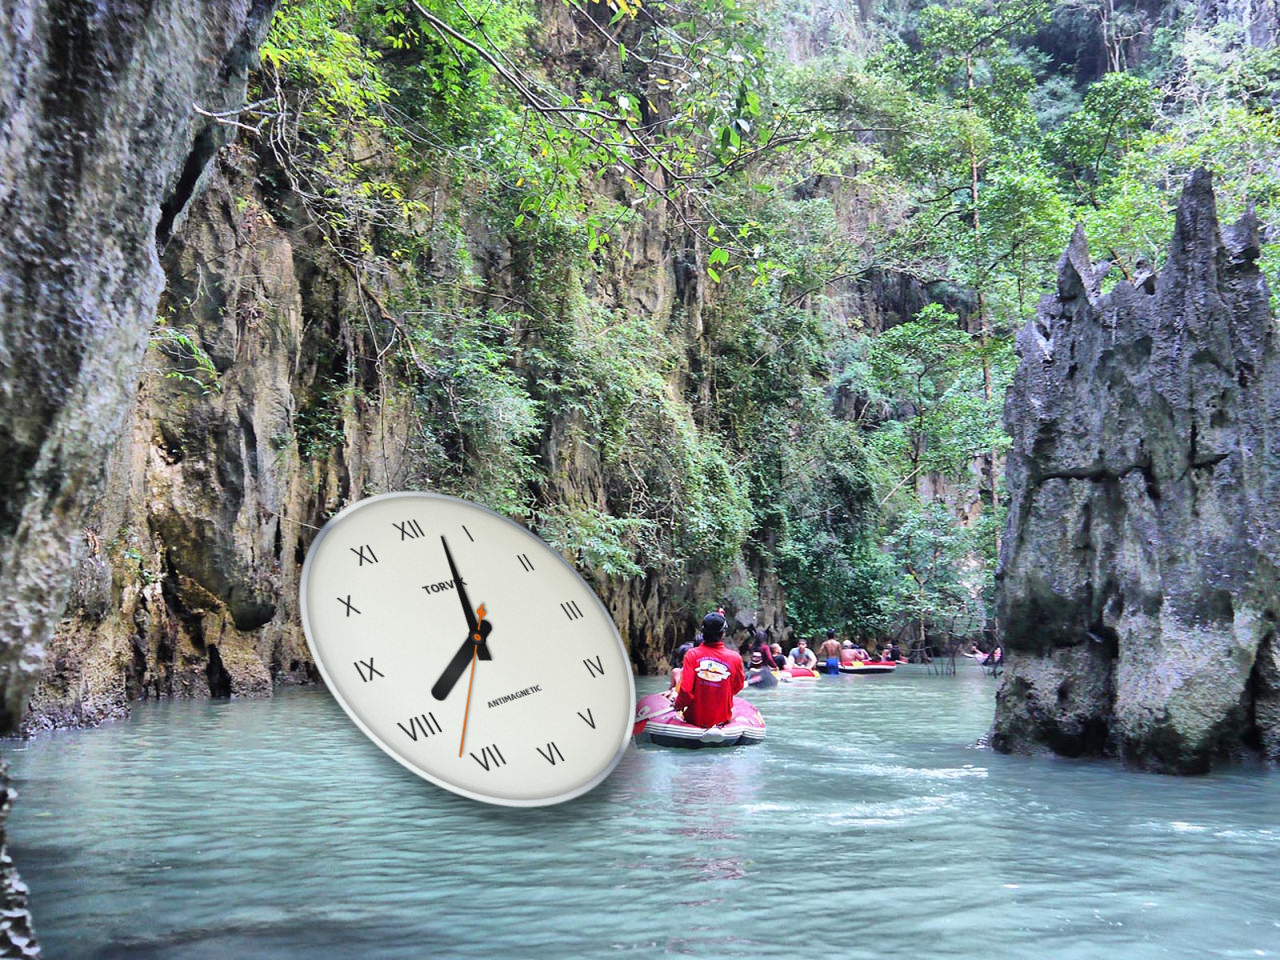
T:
**8:02:37**
